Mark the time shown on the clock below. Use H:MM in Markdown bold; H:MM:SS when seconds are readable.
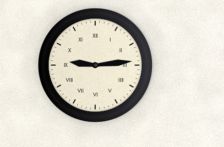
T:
**9:14**
